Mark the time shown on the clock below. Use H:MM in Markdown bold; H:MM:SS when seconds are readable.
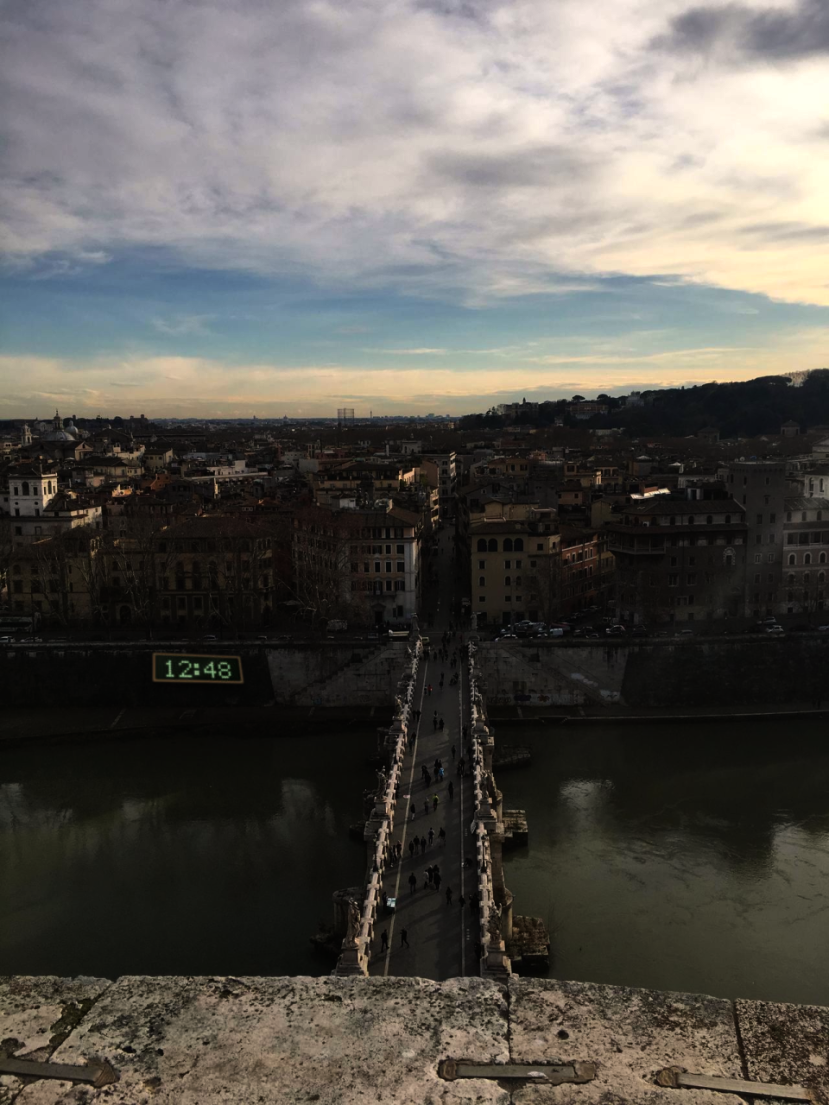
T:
**12:48**
